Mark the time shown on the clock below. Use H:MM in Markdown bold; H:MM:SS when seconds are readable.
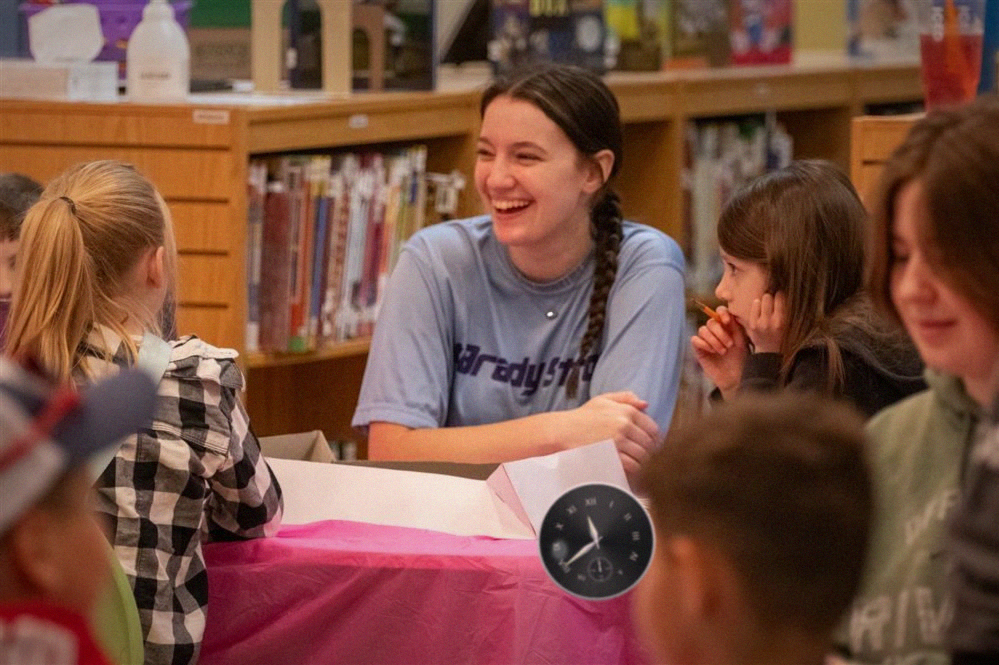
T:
**11:40**
